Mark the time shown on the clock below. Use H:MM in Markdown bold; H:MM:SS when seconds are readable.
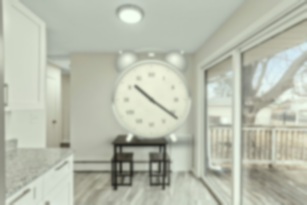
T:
**10:21**
